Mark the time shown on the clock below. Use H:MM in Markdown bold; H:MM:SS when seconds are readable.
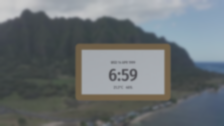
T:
**6:59**
